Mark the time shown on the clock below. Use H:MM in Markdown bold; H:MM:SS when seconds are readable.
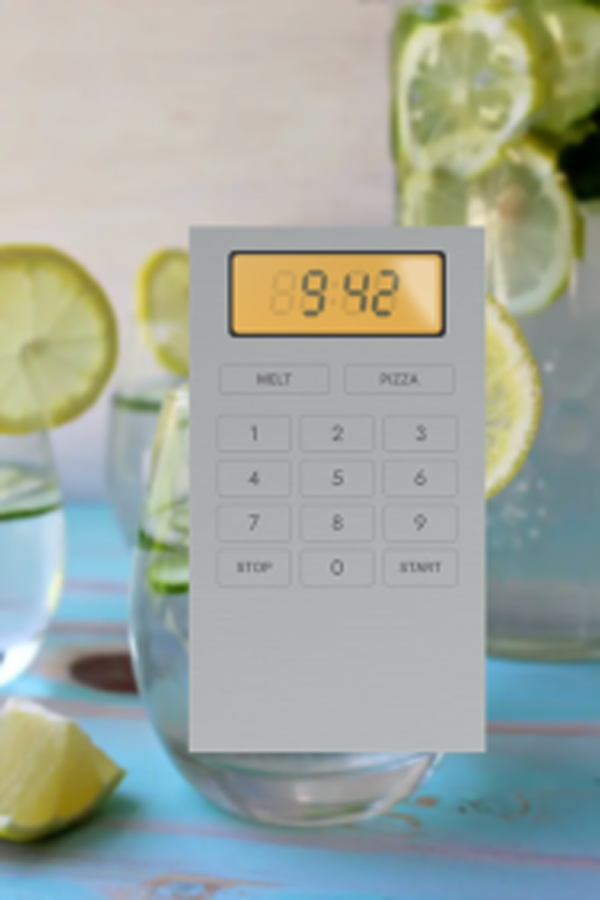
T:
**9:42**
